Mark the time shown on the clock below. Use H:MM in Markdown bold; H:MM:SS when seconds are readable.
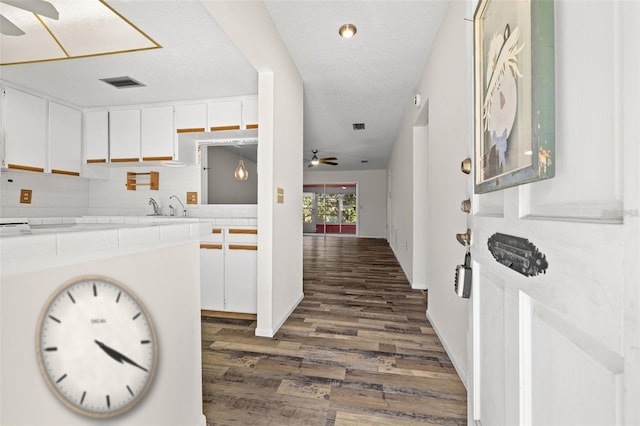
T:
**4:20**
